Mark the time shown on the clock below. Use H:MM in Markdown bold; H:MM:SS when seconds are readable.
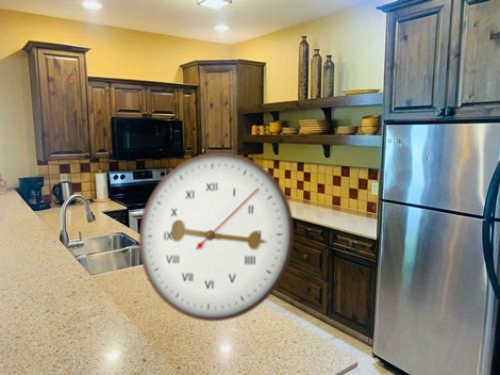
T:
**9:16:08**
